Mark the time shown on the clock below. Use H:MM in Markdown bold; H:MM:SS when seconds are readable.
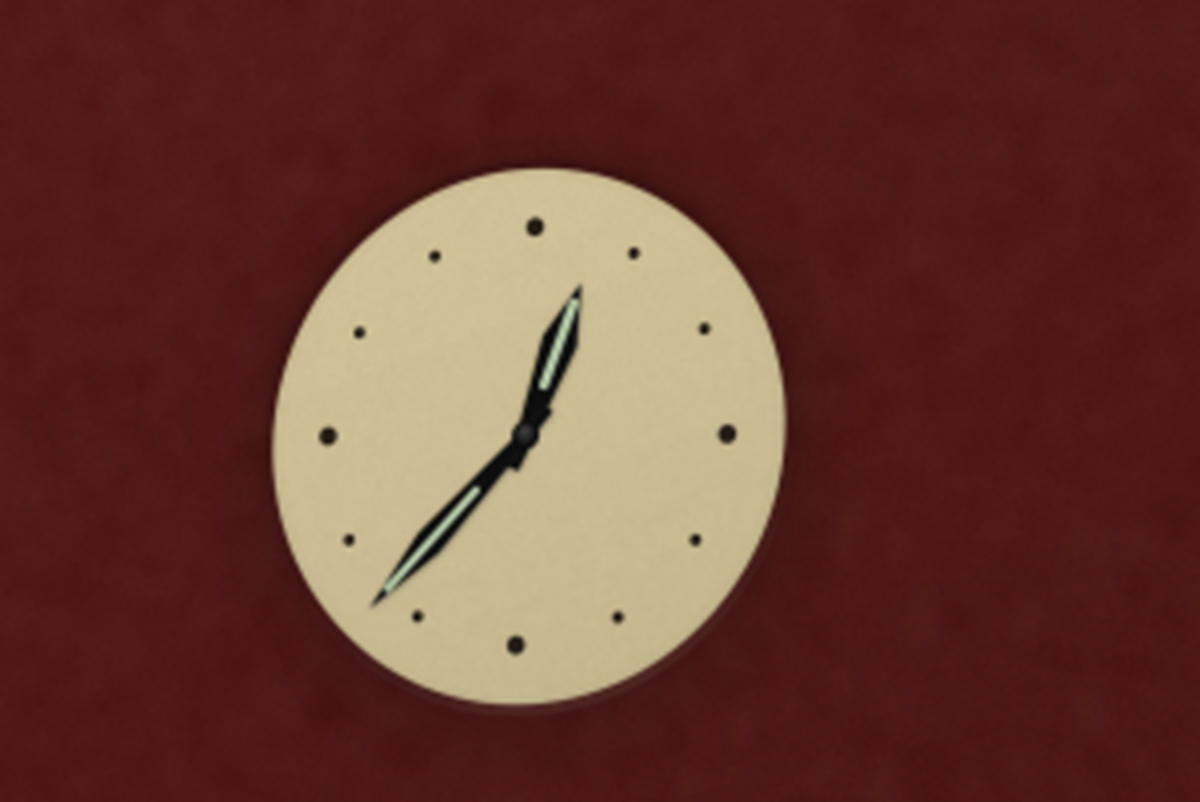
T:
**12:37**
